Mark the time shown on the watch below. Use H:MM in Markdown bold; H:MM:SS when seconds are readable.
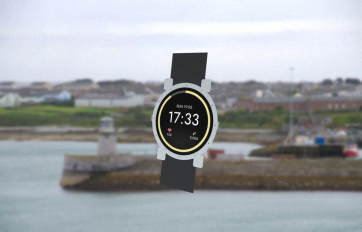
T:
**17:33**
